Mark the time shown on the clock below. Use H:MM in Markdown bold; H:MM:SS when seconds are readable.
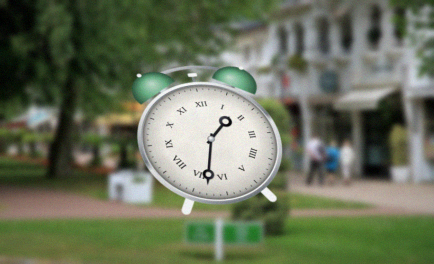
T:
**1:33**
